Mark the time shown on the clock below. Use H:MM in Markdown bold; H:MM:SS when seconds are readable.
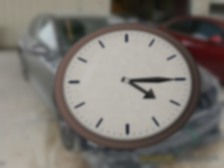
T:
**4:15**
